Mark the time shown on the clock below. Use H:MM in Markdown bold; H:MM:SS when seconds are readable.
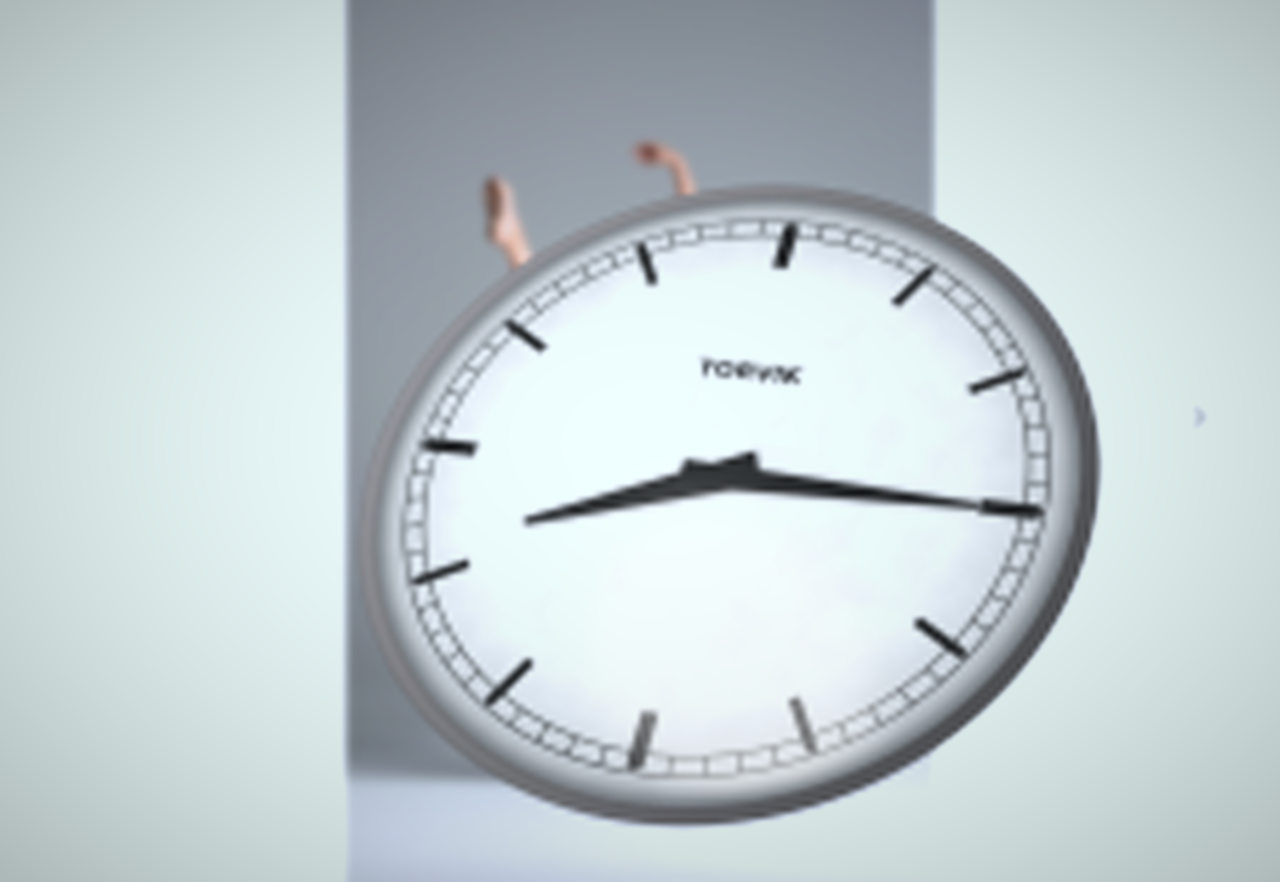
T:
**8:15**
